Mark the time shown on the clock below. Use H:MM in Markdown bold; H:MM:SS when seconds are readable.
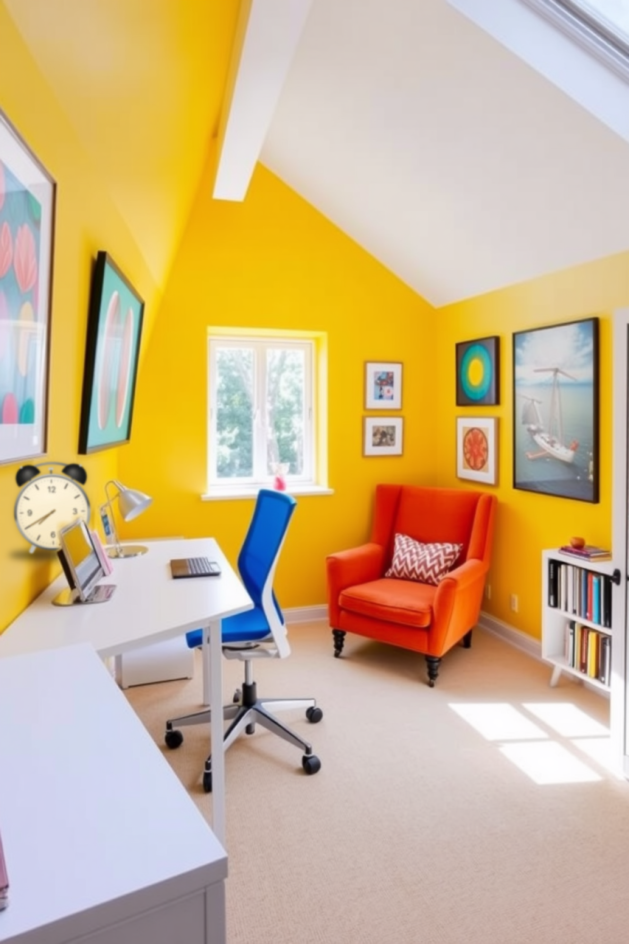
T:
**7:40**
